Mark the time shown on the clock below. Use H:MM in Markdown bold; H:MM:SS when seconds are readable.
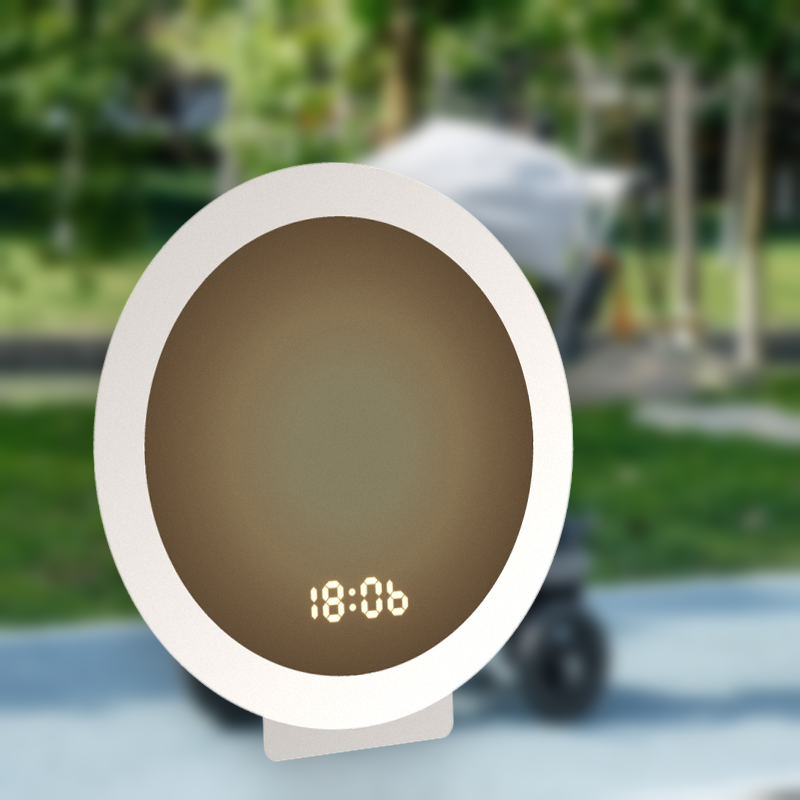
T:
**18:06**
